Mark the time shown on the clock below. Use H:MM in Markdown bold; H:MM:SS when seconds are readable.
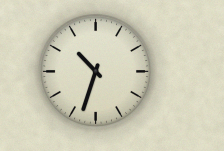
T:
**10:33**
